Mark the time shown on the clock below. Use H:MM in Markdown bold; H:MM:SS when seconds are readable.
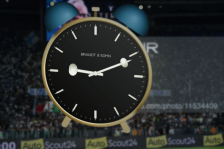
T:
**9:11**
